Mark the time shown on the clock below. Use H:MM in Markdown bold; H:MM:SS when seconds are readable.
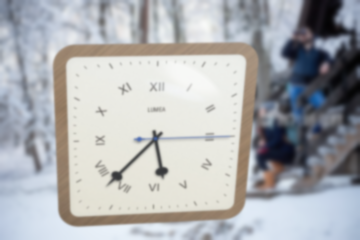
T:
**5:37:15**
